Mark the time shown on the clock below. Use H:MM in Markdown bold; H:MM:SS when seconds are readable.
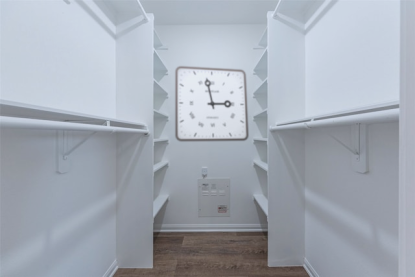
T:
**2:58**
